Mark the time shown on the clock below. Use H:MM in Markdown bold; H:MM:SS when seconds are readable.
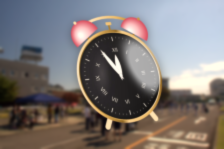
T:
**11:55**
